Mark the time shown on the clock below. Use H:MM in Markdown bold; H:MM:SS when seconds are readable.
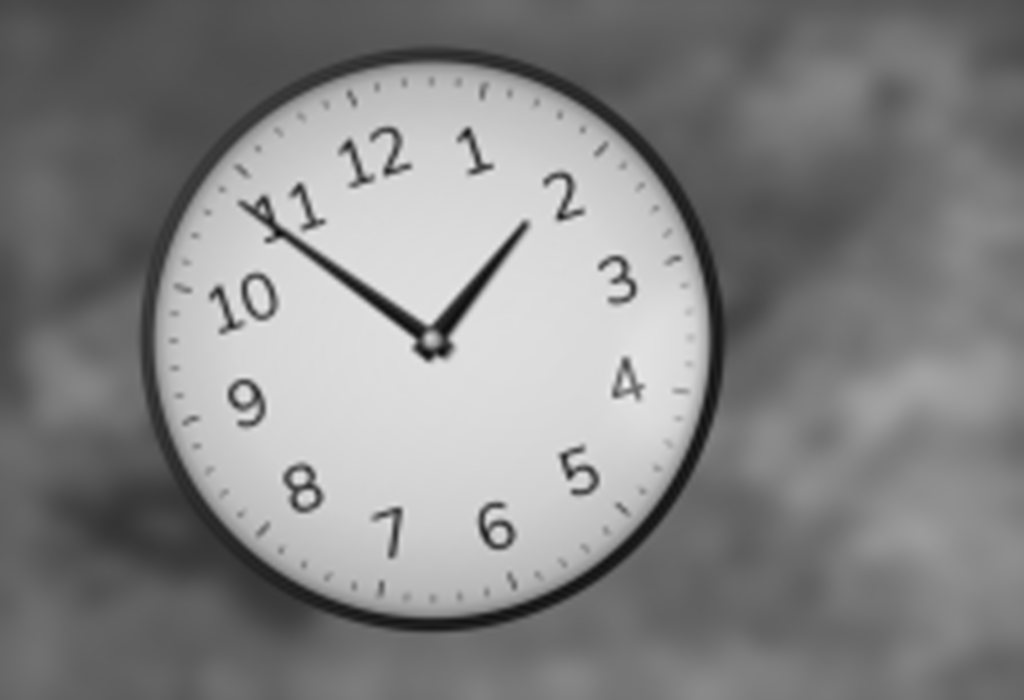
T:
**1:54**
